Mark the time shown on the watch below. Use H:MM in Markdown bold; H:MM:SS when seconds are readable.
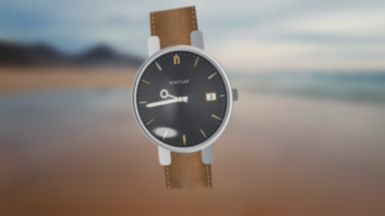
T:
**9:44**
